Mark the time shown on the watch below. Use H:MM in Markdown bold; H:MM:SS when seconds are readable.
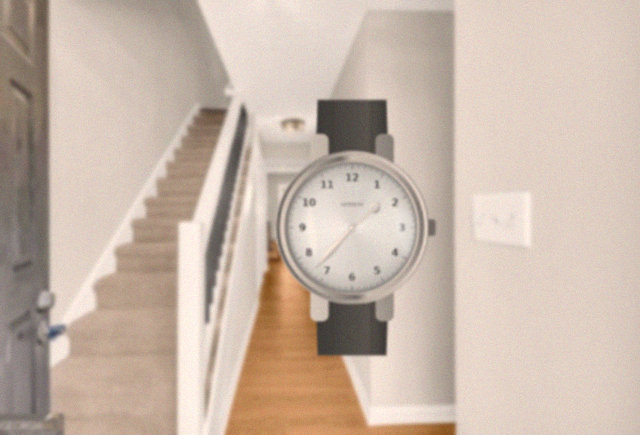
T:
**1:37**
